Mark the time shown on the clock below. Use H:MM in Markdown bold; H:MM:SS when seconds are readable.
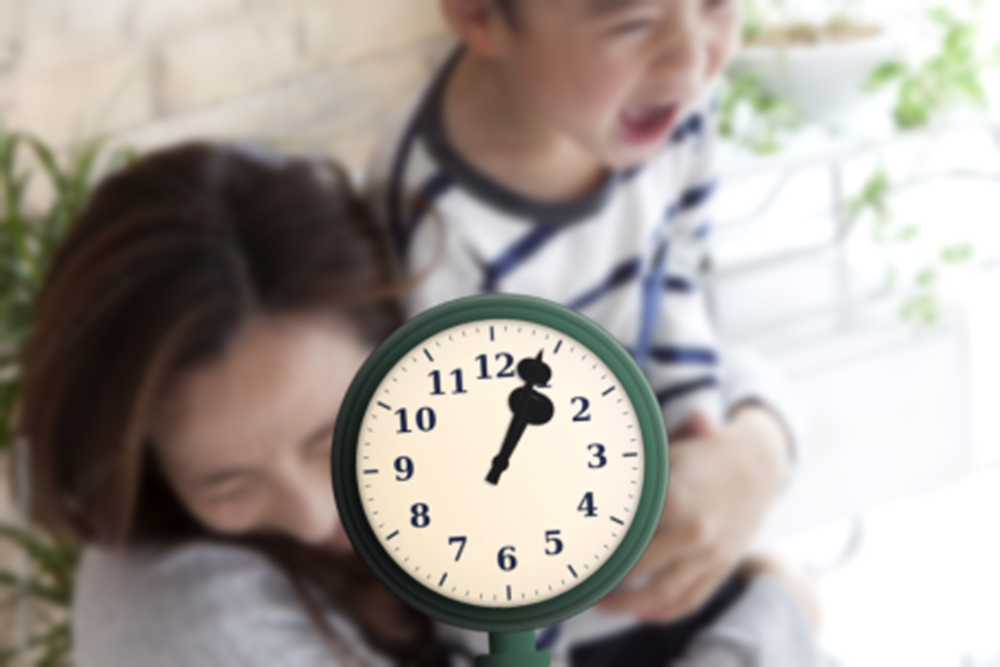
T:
**1:04**
